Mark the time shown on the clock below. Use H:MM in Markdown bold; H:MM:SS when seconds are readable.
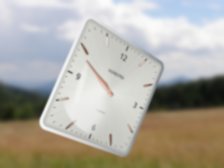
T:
**9:49**
